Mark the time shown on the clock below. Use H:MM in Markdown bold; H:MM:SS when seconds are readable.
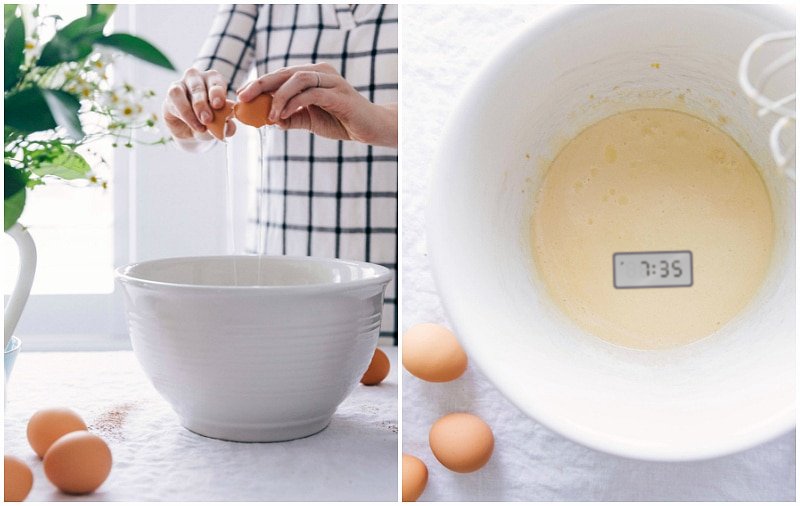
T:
**7:35**
